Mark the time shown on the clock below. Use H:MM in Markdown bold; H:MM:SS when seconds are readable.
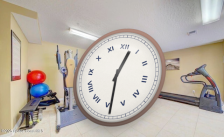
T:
**12:29**
